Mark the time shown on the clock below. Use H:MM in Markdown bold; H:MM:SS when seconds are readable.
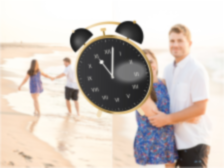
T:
**11:02**
